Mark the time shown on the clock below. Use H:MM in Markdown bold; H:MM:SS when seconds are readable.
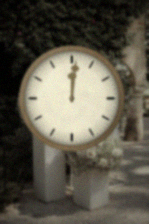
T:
**12:01**
